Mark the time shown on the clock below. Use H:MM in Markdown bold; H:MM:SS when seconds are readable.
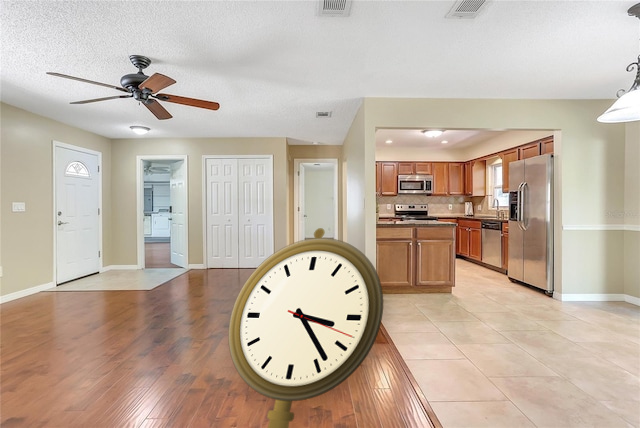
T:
**3:23:18**
